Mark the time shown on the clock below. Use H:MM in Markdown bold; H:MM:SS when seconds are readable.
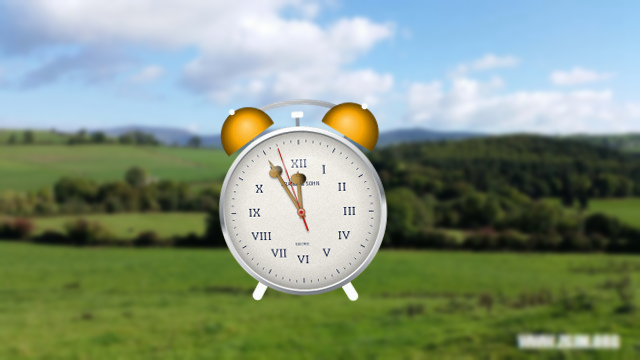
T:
**11:54:57**
